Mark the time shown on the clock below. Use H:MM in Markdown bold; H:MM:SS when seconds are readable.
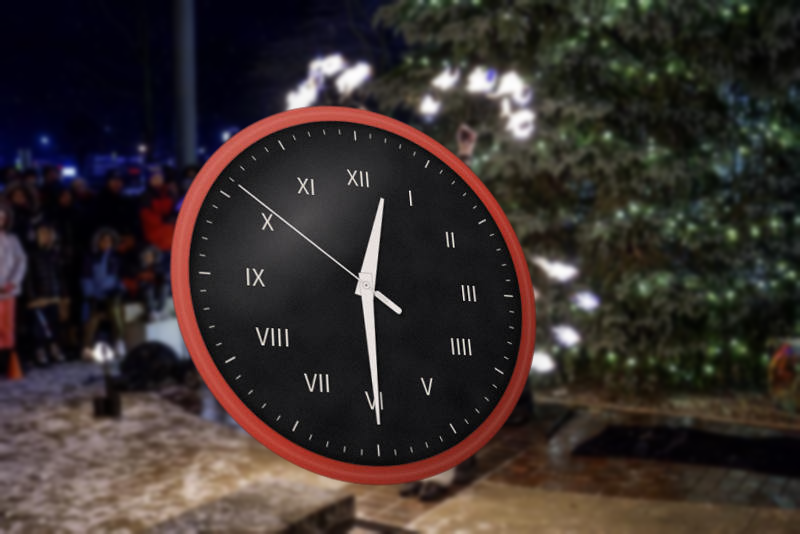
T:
**12:29:51**
